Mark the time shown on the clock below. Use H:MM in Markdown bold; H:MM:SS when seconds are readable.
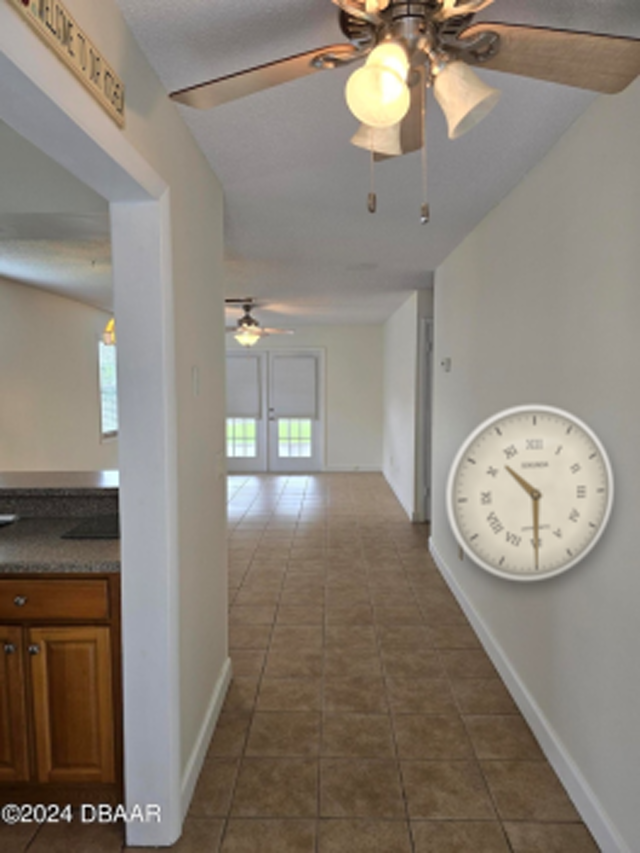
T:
**10:30**
